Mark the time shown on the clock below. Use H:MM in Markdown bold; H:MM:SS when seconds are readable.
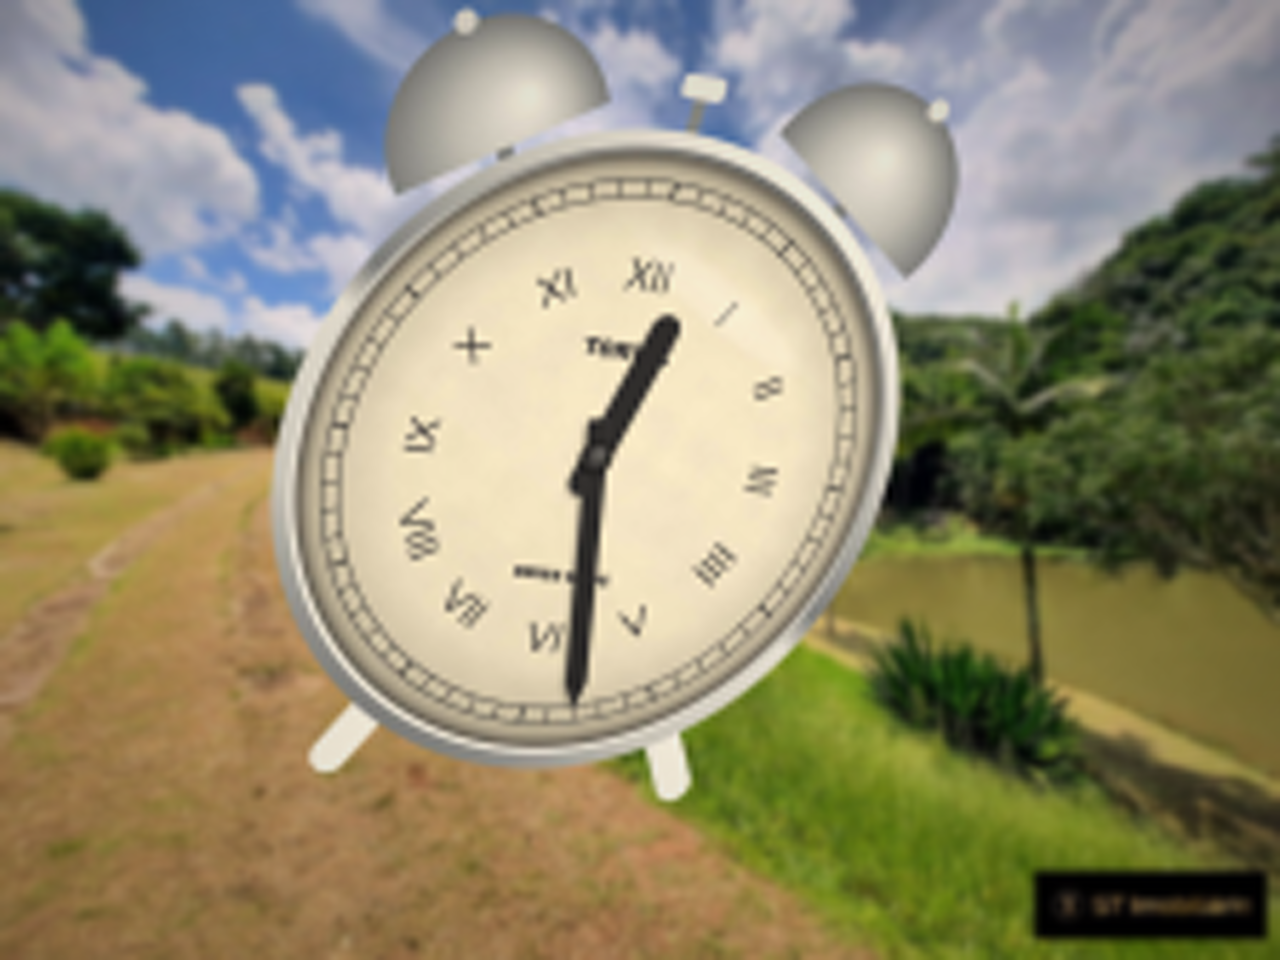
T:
**12:28**
